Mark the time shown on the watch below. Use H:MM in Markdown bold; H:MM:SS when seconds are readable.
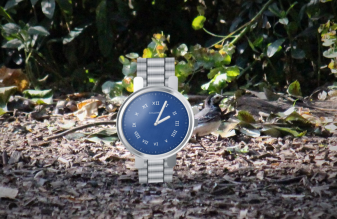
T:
**2:04**
